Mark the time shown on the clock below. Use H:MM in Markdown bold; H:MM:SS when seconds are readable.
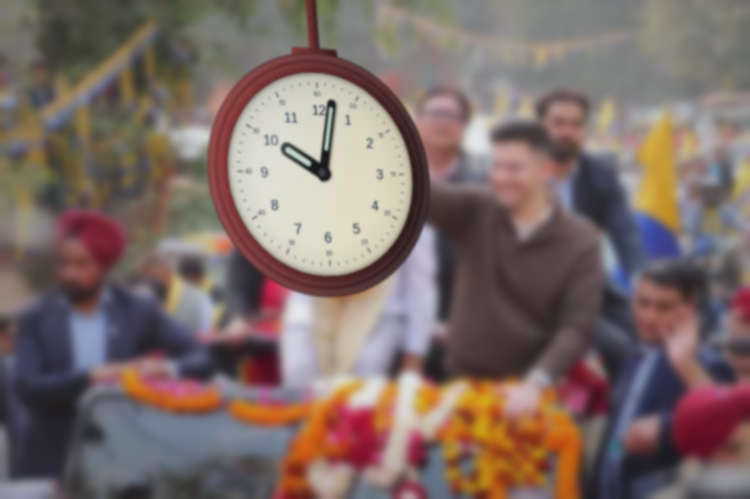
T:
**10:02**
